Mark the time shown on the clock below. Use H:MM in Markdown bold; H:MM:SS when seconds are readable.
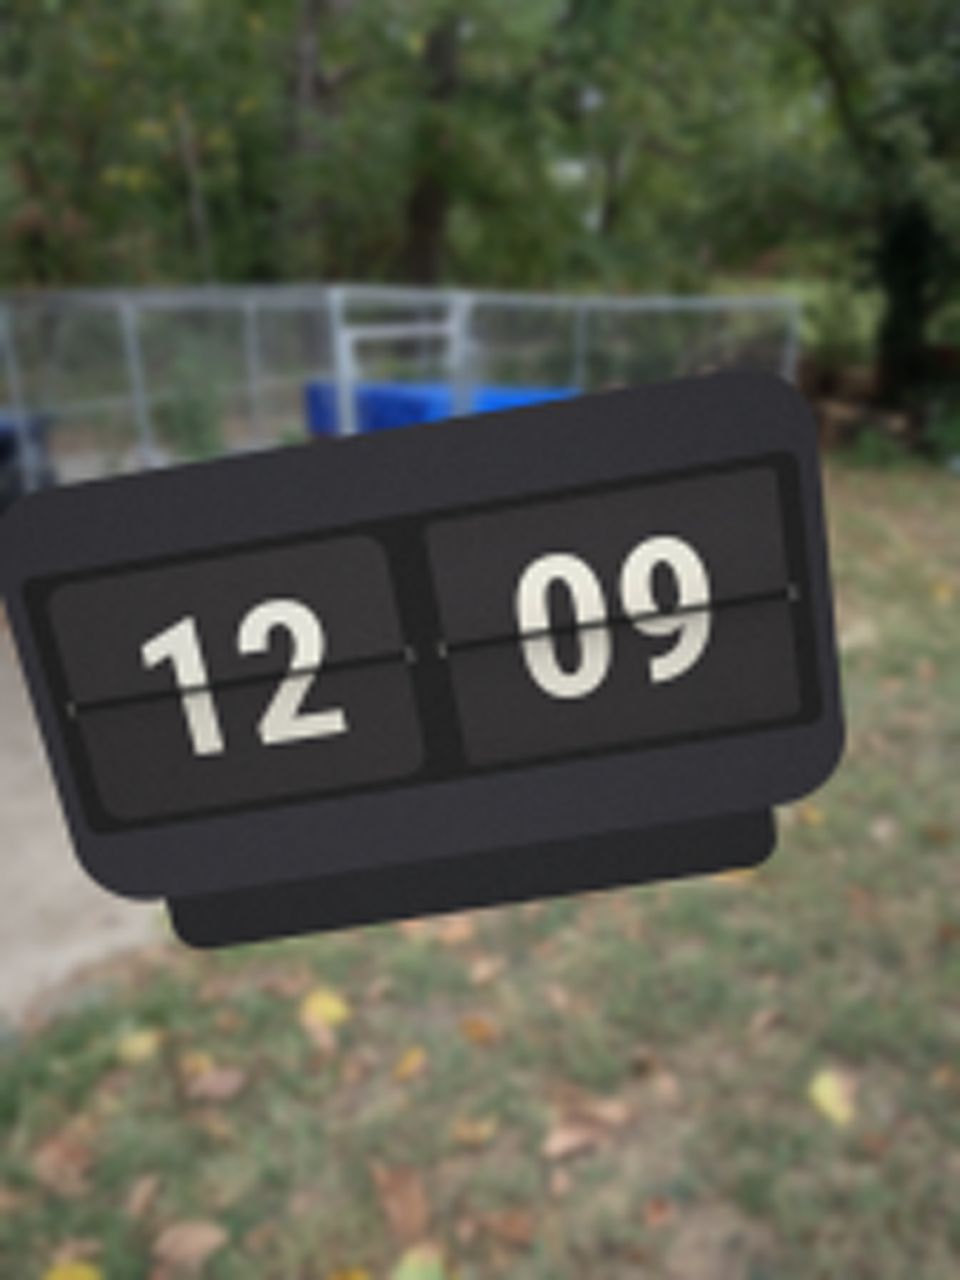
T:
**12:09**
